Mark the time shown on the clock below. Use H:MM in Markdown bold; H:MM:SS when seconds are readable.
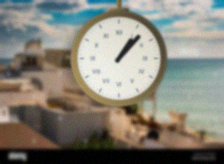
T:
**1:07**
